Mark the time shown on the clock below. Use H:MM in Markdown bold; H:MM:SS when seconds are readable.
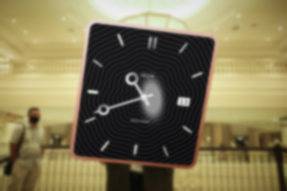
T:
**10:41**
